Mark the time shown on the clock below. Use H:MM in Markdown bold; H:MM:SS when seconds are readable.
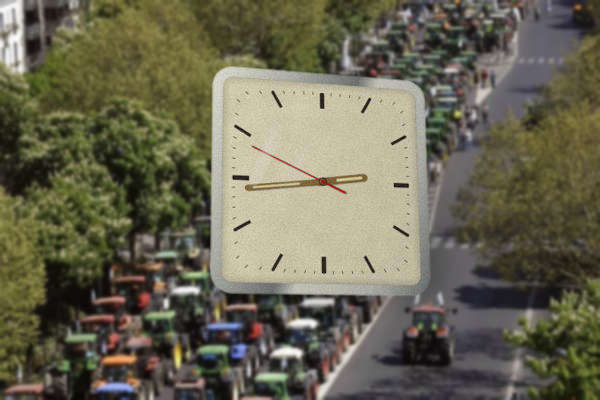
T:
**2:43:49**
